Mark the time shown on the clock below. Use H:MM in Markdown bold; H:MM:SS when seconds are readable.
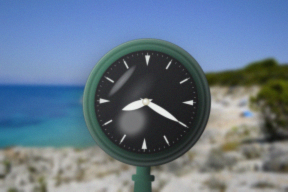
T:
**8:20**
